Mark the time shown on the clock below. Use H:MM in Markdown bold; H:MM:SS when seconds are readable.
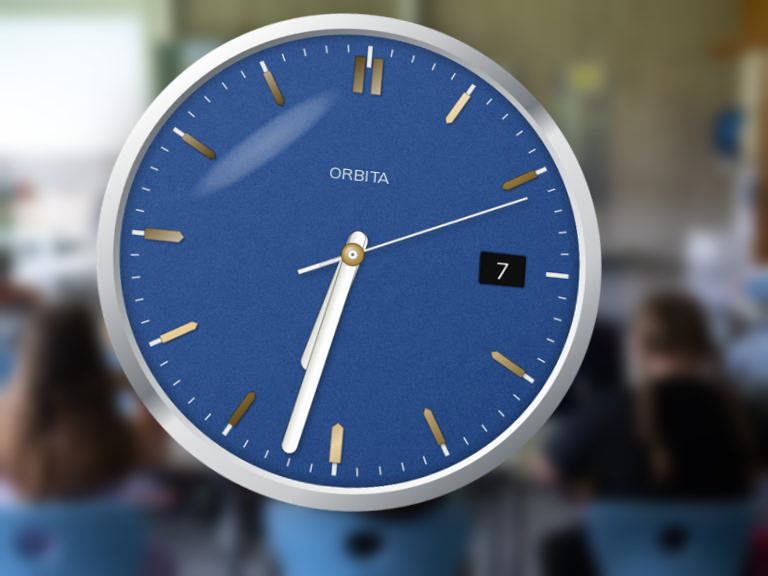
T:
**6:32:11**
